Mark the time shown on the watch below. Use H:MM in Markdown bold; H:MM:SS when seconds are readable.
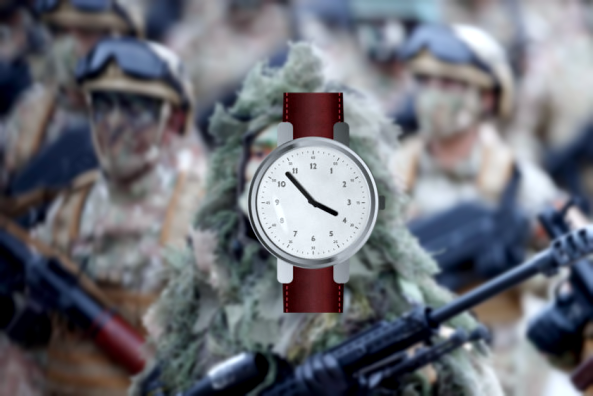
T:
**3:53**
